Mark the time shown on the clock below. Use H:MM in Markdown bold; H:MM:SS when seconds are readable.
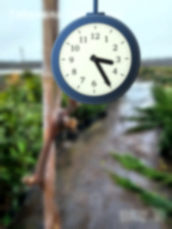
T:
**3:25**
